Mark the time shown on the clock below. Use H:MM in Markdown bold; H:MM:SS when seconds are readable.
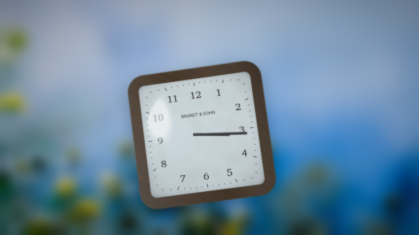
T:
**3:16**
